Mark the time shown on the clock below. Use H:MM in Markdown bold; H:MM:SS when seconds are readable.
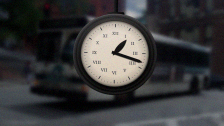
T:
**1:18**
